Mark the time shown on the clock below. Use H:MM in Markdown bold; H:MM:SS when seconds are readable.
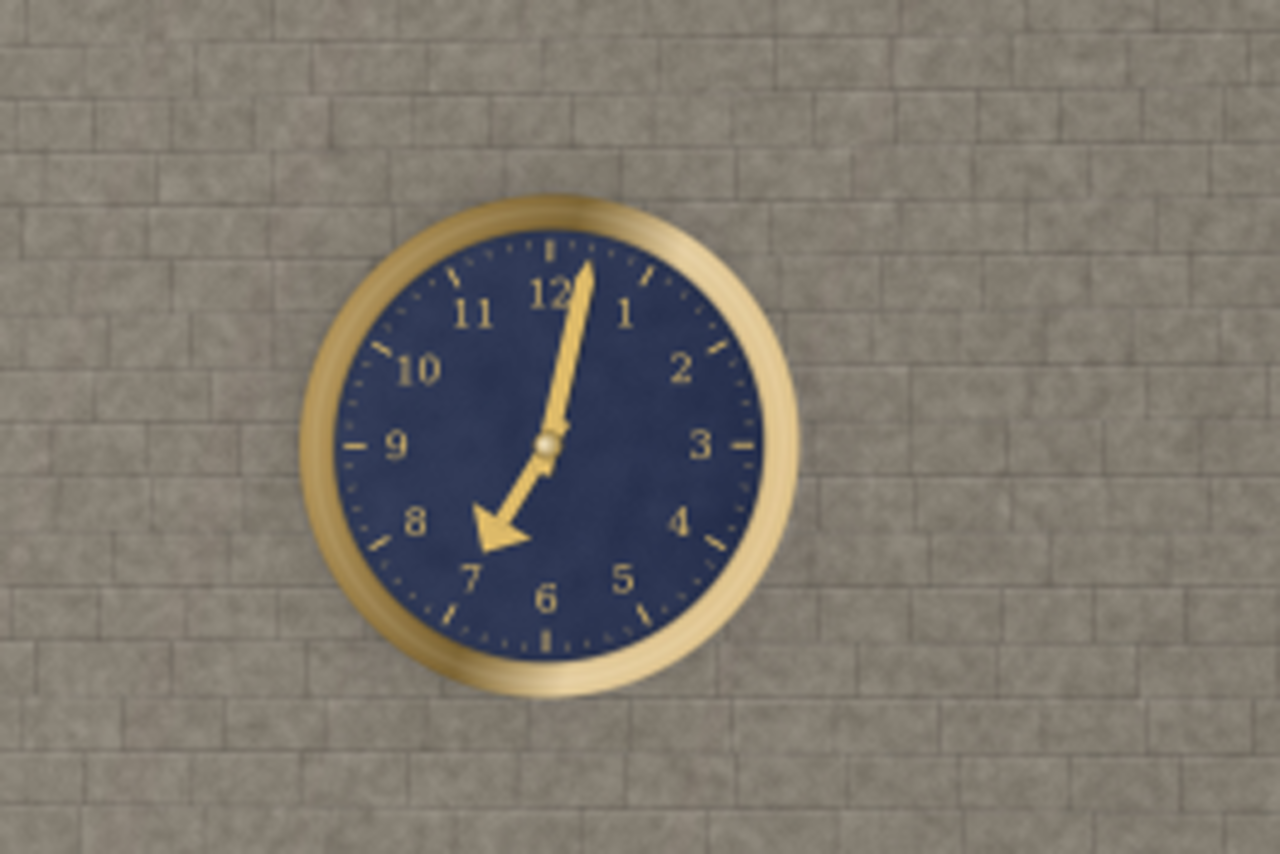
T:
**7:02**
